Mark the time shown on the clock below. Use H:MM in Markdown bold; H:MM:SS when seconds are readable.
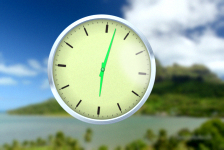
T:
**6:02**
